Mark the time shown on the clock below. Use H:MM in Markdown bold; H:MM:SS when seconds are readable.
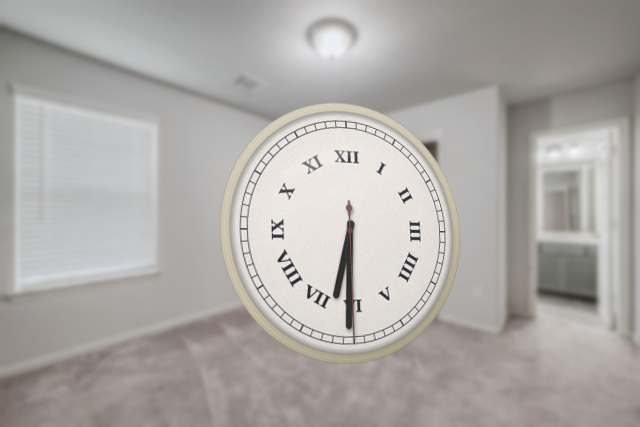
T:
**6:30:30**
